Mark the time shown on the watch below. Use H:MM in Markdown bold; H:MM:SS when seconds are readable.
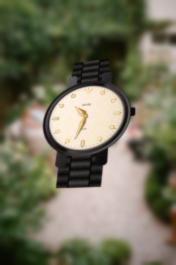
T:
**10:33**
